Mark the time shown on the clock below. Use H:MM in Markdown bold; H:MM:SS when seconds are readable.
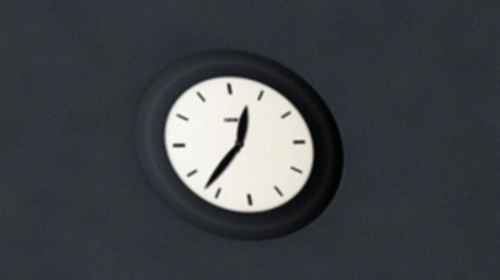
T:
**12:37**
